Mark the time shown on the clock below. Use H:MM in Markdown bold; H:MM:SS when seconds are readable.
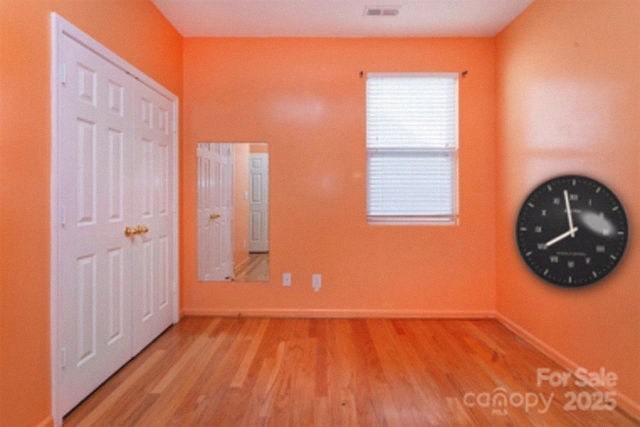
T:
**7:58**
